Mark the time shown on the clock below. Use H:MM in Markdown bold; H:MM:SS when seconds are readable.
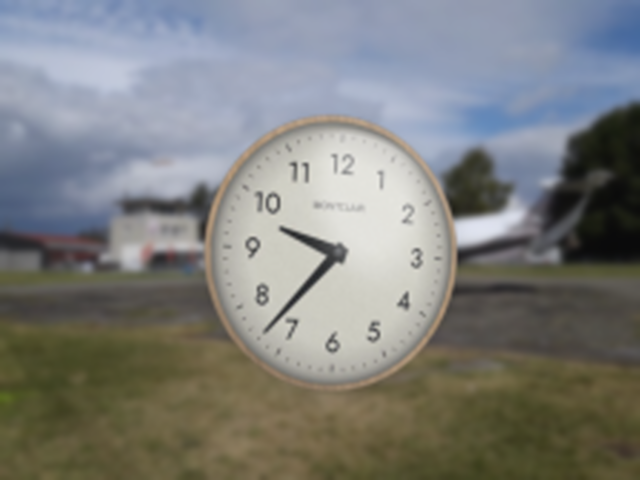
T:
**9:37**
